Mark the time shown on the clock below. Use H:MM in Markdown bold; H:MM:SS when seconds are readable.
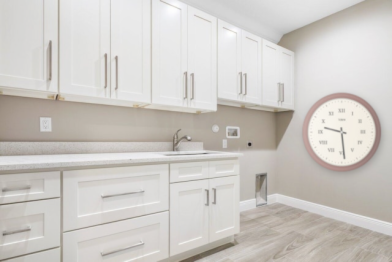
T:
**9:29**
